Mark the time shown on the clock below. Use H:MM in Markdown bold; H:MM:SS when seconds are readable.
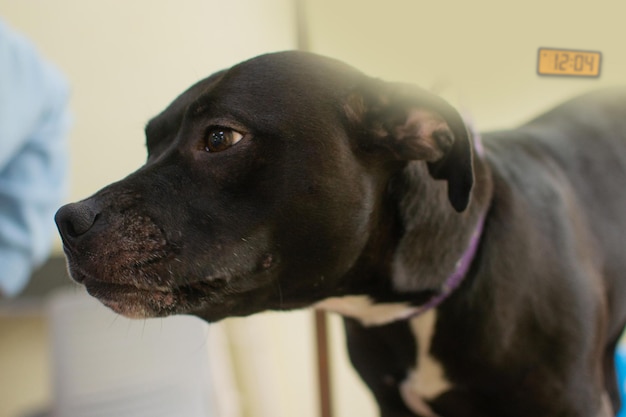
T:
**12:04**
